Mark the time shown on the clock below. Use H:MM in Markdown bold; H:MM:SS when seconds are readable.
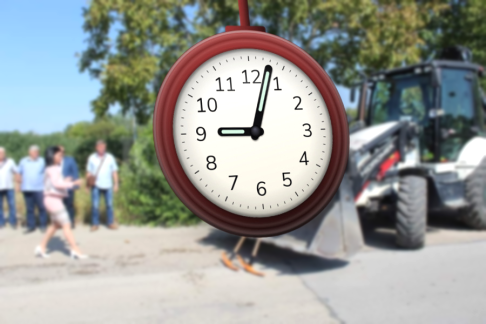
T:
**9:03**
